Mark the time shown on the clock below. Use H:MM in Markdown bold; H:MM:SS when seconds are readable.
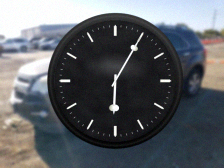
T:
**6:05**
